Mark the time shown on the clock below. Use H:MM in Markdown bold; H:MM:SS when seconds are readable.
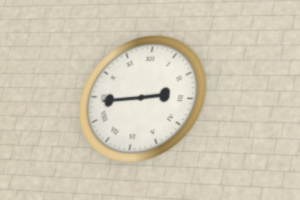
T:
**2:44**
